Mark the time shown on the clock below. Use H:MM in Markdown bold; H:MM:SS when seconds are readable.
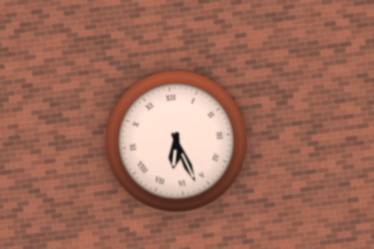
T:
**6:27**
